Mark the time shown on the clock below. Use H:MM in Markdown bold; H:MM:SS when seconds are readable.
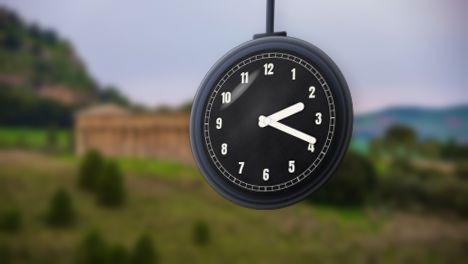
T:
**2:19**
